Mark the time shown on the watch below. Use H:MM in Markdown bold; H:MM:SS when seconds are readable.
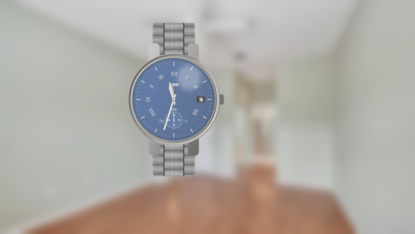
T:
**11:33**
